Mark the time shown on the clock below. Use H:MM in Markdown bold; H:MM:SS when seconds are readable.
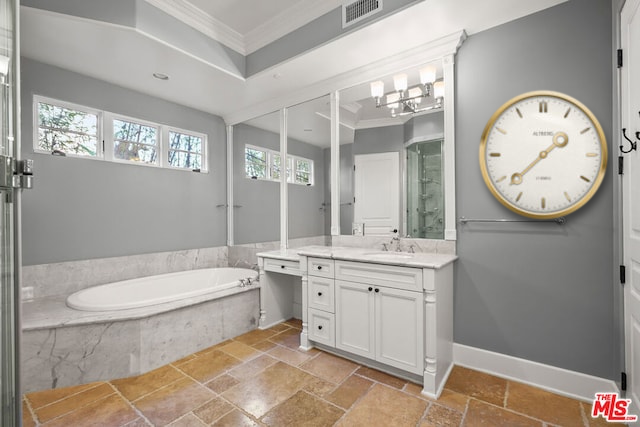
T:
**1:38**
